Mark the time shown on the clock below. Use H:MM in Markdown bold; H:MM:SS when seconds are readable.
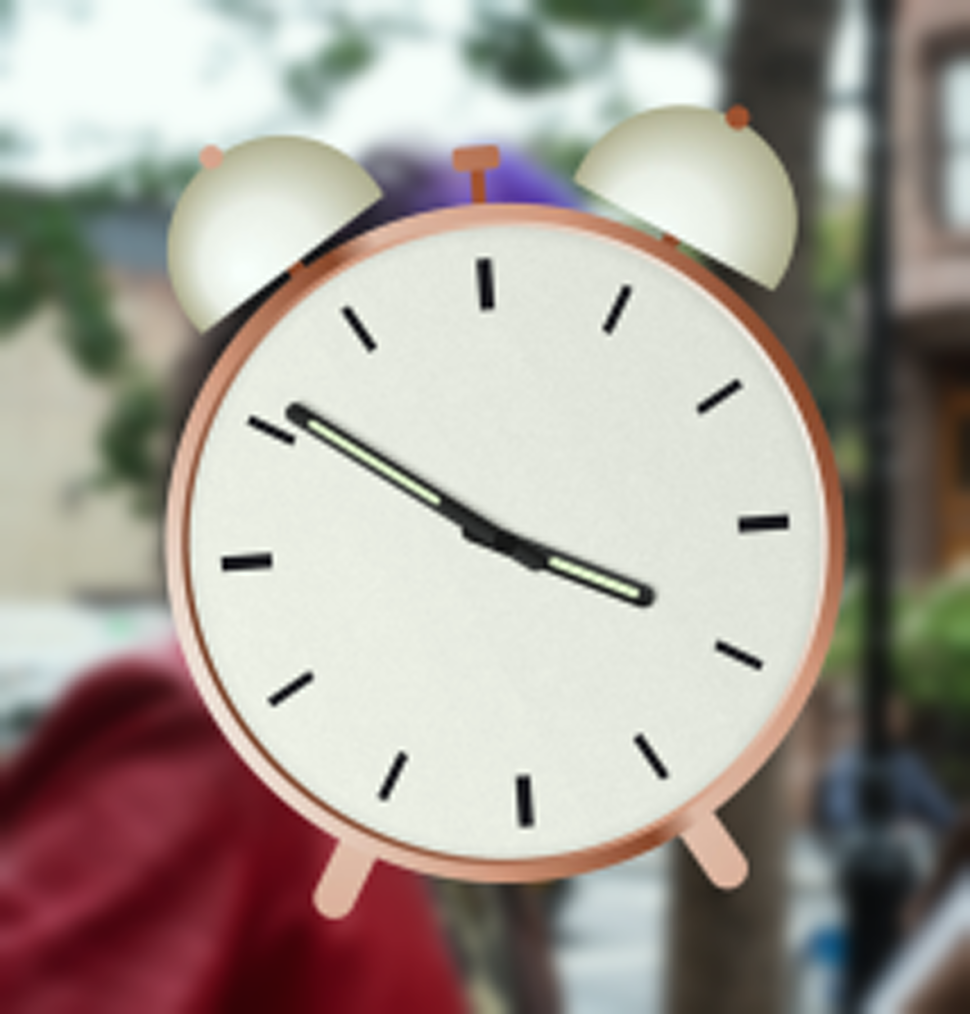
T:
**3:51**
